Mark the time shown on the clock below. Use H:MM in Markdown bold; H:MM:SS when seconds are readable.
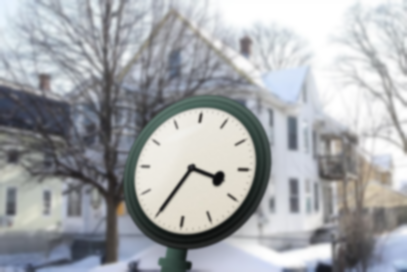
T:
**3:35**
